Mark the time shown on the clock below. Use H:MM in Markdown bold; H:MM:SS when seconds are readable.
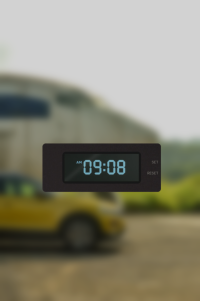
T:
**9:08**
